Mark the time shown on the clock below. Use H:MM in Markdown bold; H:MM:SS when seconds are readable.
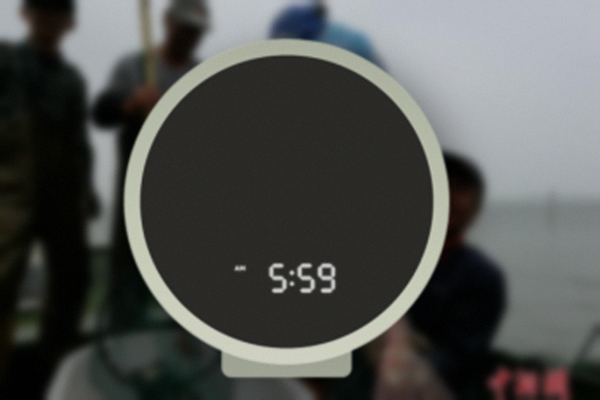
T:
**5:59**
